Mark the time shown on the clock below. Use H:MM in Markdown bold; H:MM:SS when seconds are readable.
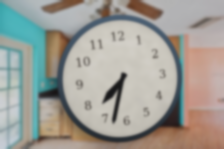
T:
**7:33**
